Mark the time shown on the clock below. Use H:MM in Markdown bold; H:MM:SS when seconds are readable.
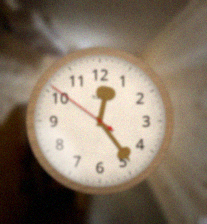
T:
**12:23:51**
